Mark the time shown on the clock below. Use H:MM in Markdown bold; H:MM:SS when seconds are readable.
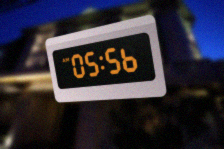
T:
**5:56**
